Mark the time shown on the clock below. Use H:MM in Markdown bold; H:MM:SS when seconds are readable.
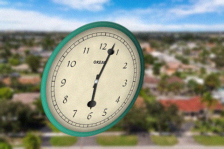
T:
**6:03**
